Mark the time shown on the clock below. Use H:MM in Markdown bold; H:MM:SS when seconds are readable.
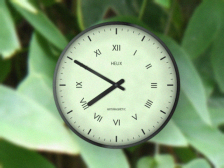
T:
**7:50**
